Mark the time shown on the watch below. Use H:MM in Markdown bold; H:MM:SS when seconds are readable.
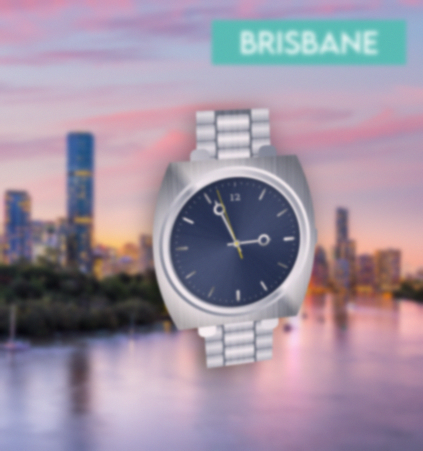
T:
**2:55:57**
